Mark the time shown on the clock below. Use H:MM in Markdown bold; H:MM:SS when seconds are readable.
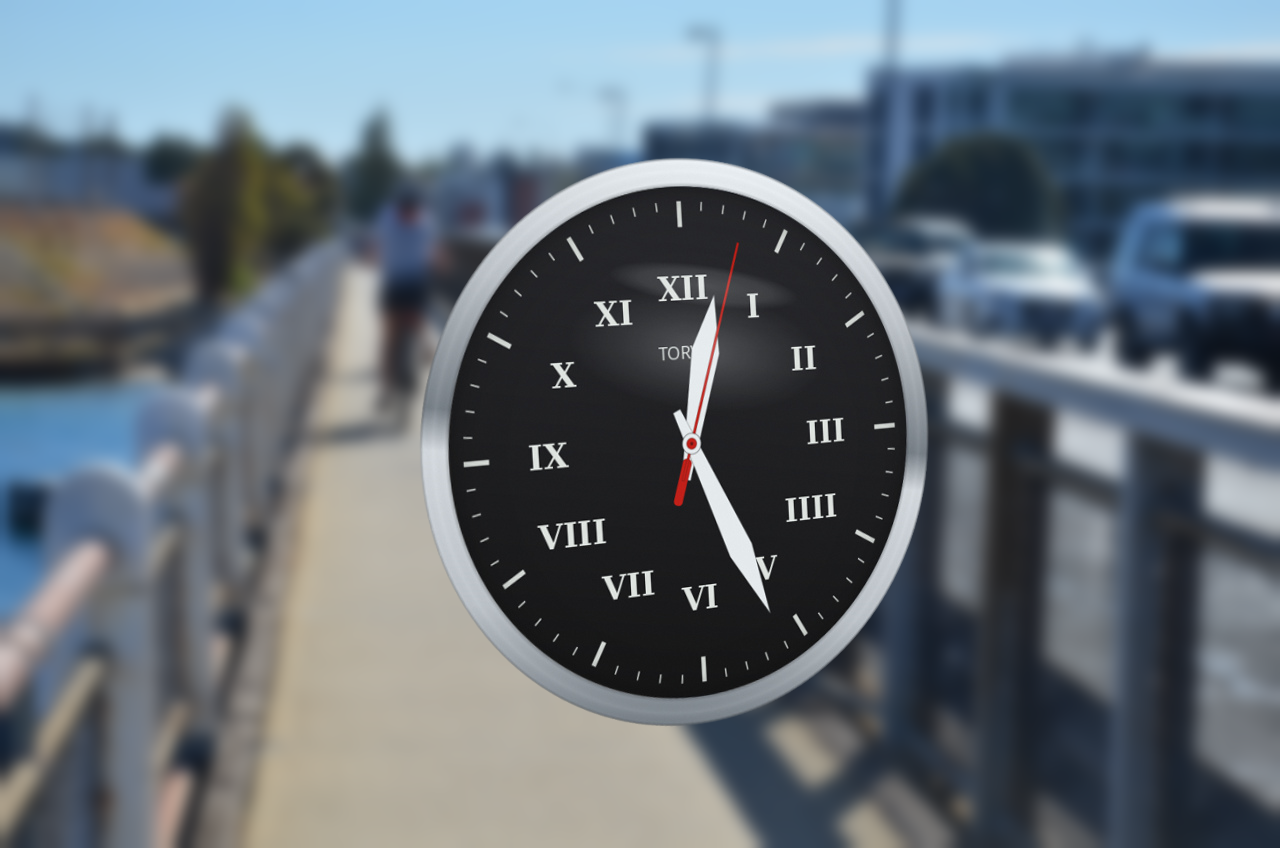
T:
**12:26:03**
